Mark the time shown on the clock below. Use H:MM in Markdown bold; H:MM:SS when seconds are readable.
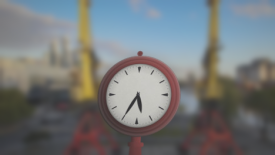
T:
**5:35**
